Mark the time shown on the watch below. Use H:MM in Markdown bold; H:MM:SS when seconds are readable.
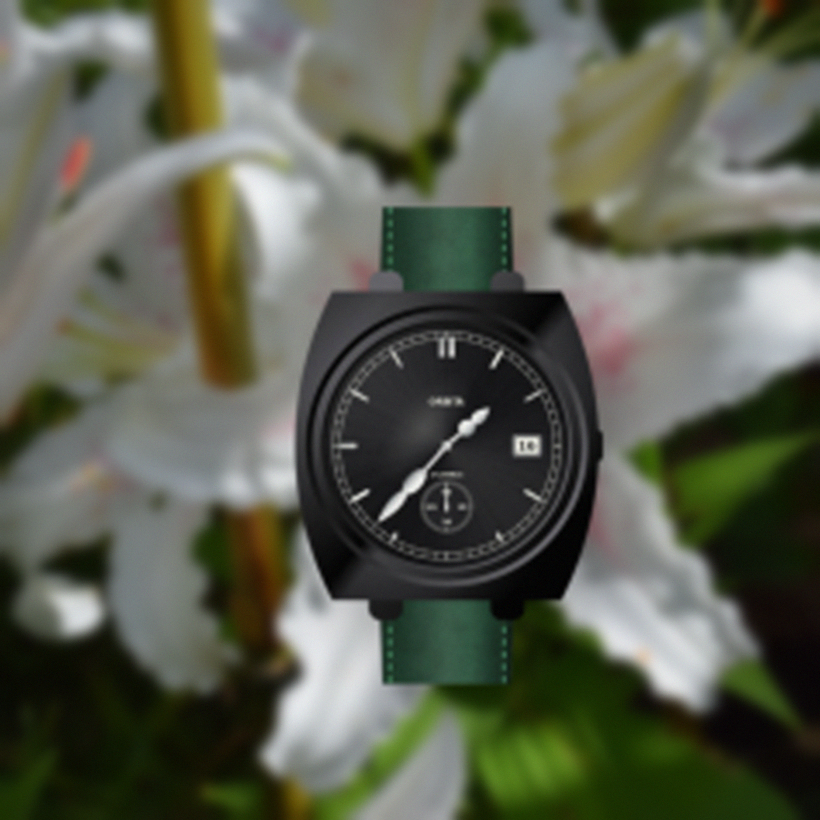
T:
**1:37**
